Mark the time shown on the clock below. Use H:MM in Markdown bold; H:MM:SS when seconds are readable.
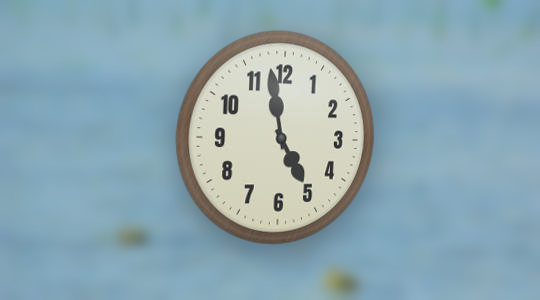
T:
**4:58**
